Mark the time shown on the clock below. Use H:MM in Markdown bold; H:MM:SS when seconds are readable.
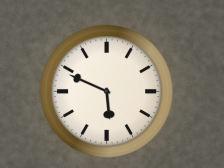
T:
**5:49**
